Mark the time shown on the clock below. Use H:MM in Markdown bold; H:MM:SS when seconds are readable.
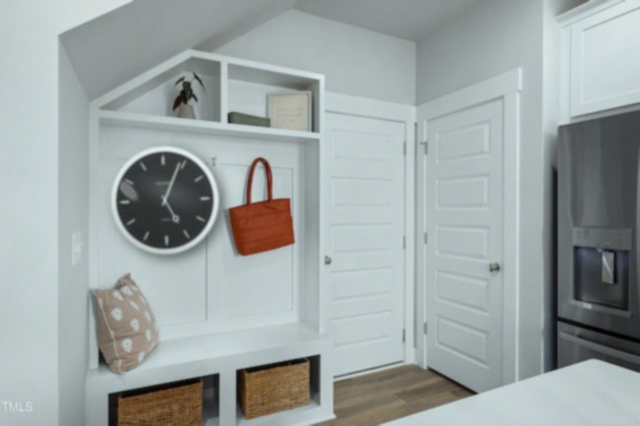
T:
**5:04**
